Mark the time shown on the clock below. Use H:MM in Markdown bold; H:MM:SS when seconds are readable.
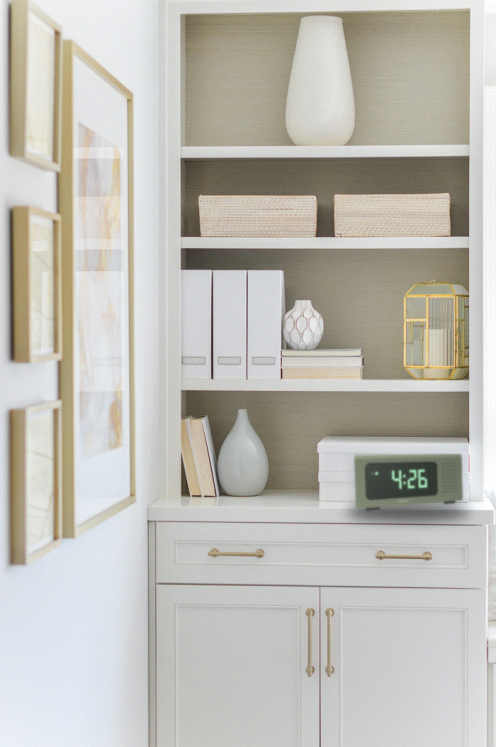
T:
**4:26**
